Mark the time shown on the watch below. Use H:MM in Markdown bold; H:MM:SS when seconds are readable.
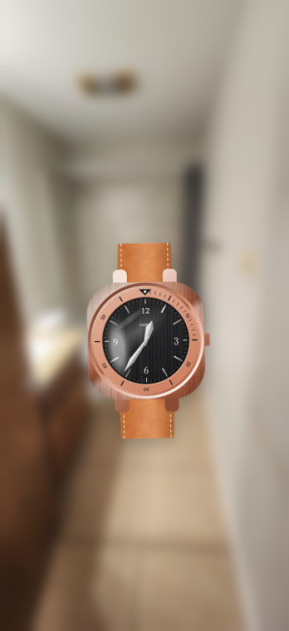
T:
**12:36**
